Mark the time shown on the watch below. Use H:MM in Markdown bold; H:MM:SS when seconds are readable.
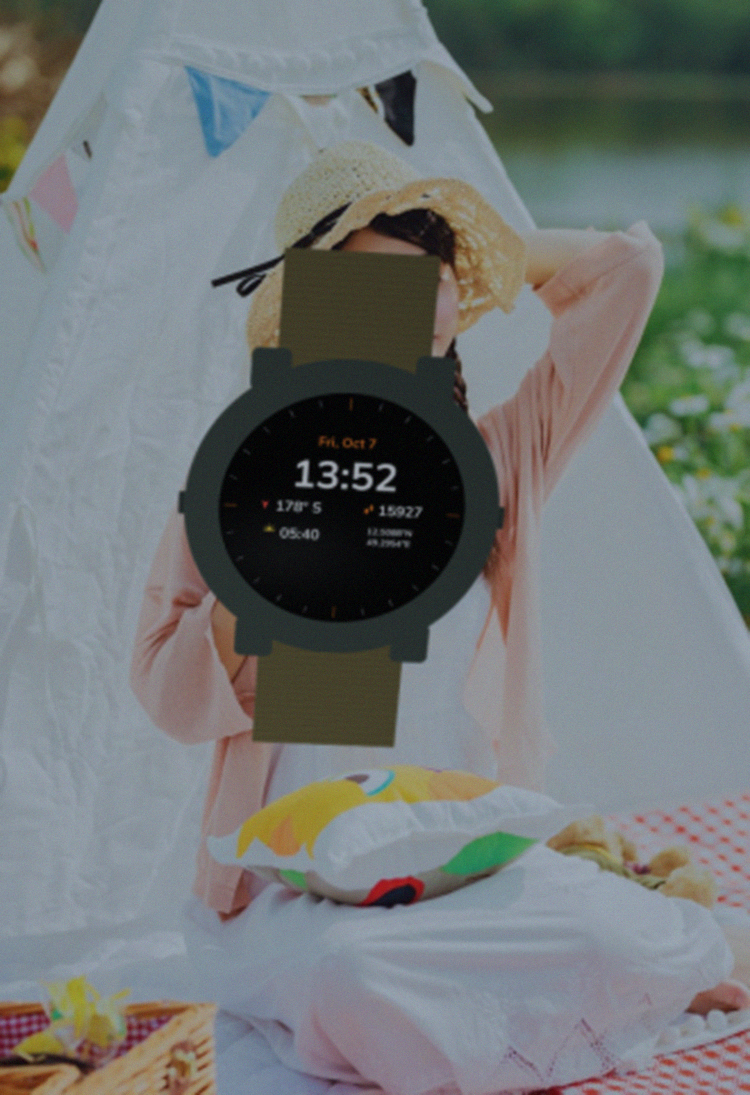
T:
**13:52**
